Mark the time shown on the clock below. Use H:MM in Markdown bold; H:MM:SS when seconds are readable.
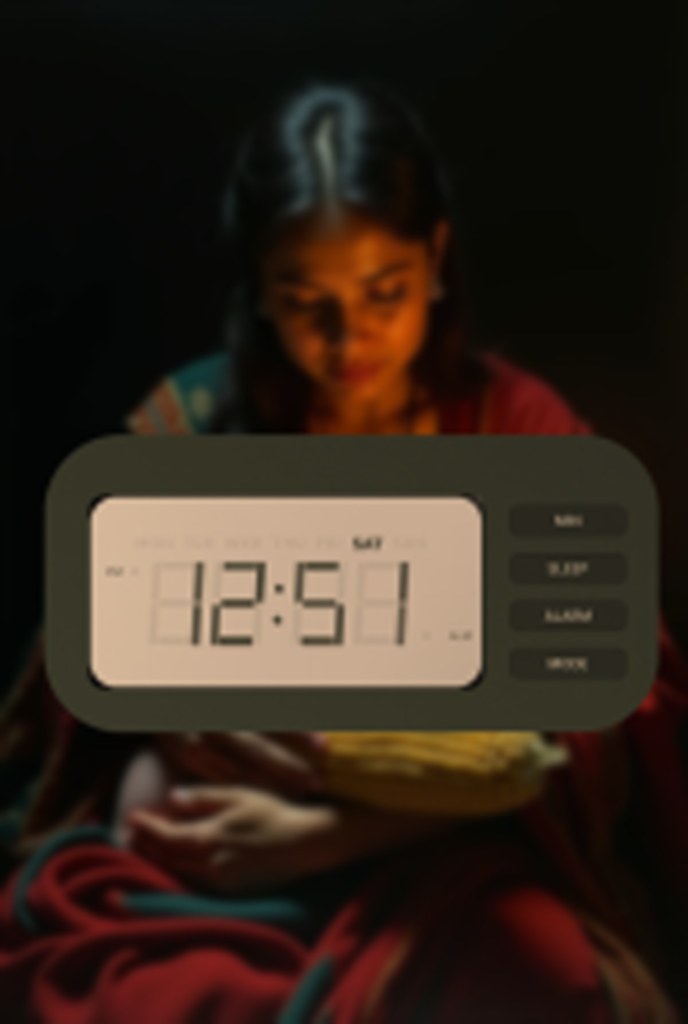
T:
**12:51**
